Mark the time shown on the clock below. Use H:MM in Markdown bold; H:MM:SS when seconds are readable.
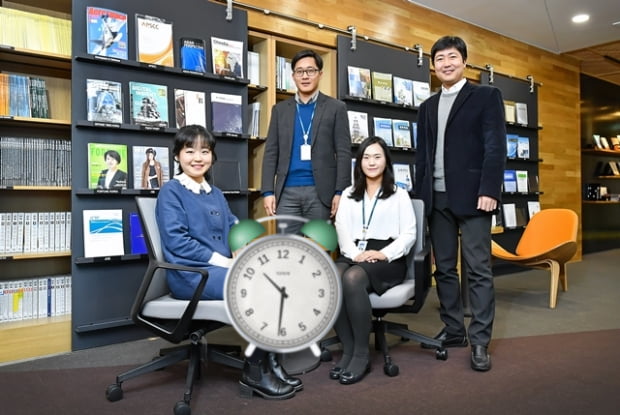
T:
**10:31**
